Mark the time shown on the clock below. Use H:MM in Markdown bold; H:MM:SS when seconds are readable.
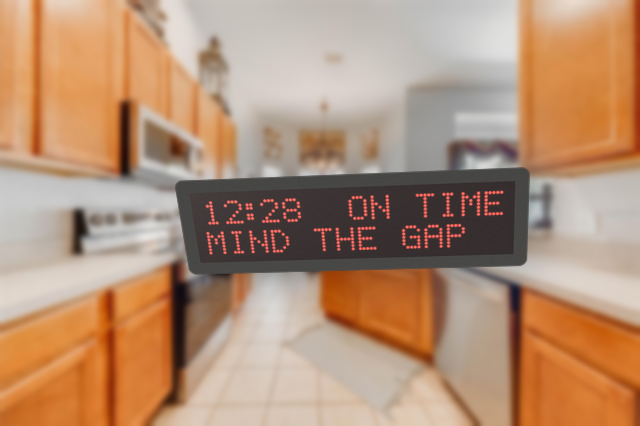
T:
**12:28**
